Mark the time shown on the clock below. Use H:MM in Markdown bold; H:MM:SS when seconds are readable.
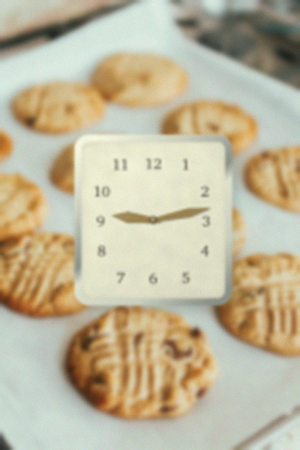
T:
**9:13**
